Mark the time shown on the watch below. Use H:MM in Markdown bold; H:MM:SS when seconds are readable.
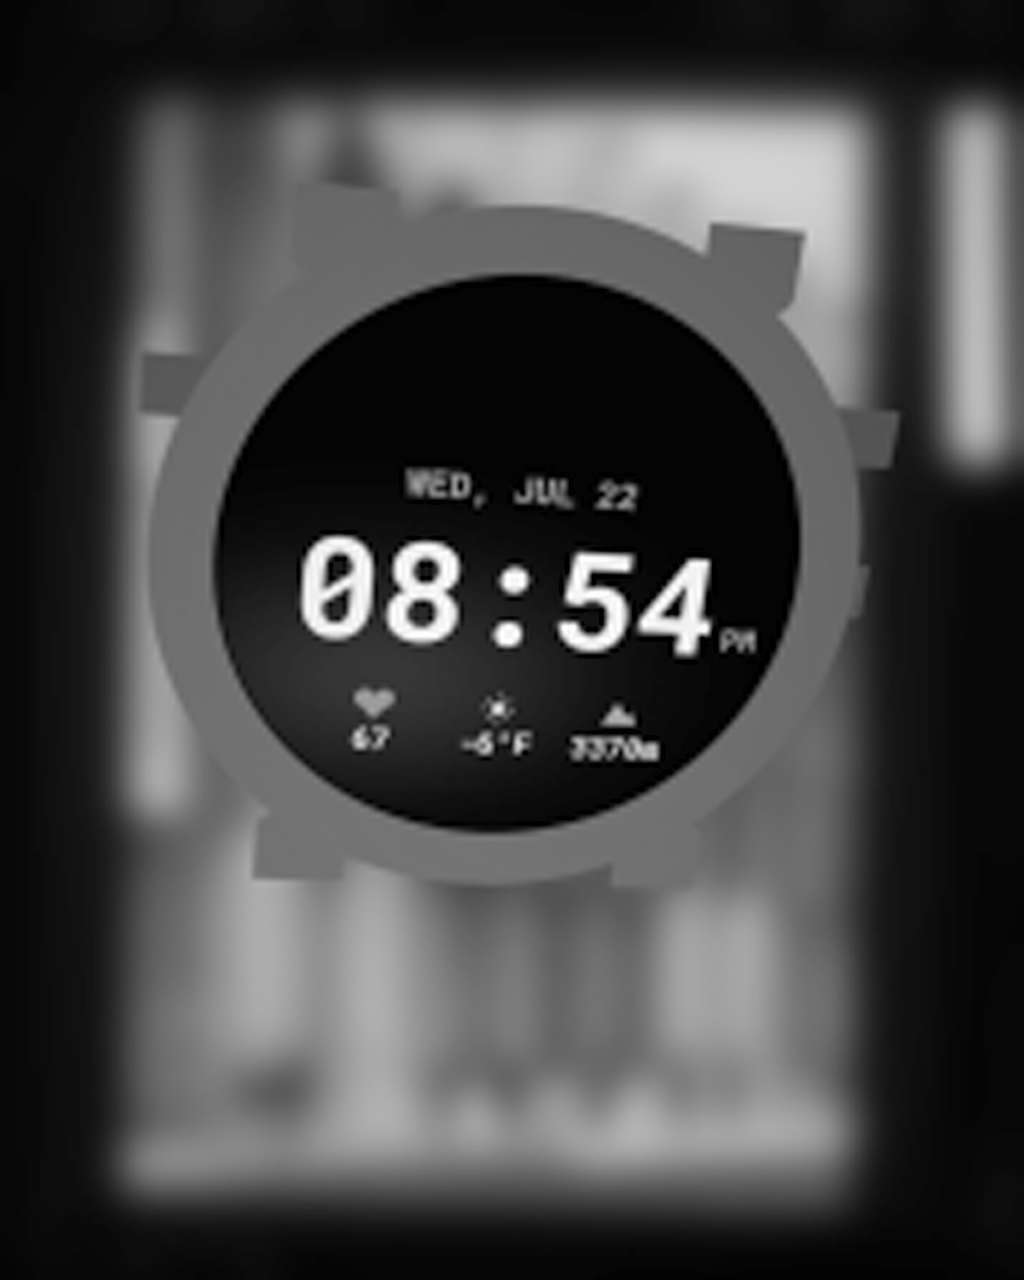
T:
**8:54**
